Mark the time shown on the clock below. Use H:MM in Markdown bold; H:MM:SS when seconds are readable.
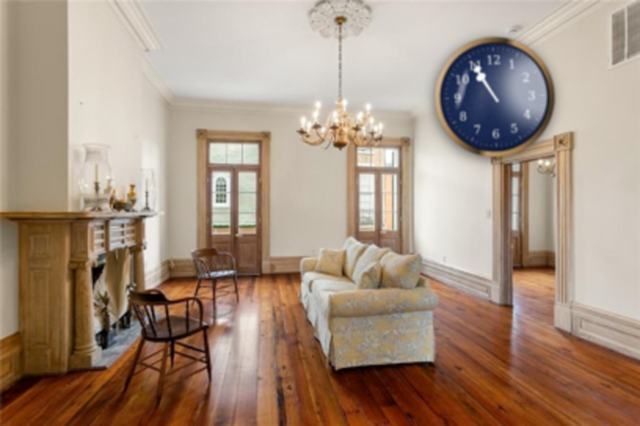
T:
**10:55**
